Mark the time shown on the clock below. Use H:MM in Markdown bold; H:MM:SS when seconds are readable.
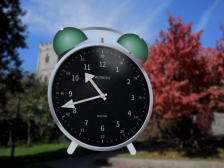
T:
**10:42**
